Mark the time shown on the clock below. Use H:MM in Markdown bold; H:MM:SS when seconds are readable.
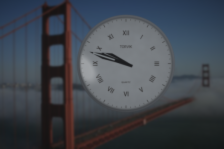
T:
**9:48**
